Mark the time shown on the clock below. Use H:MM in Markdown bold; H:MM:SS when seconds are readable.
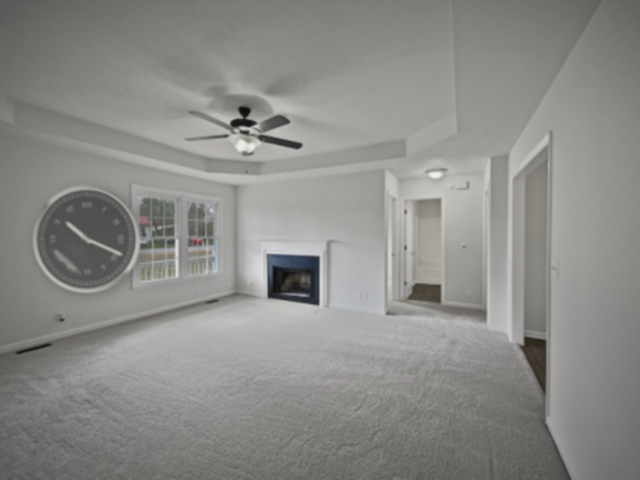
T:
**10:19**
